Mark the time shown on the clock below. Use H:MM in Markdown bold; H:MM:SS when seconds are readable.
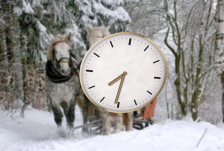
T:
**7:31**
